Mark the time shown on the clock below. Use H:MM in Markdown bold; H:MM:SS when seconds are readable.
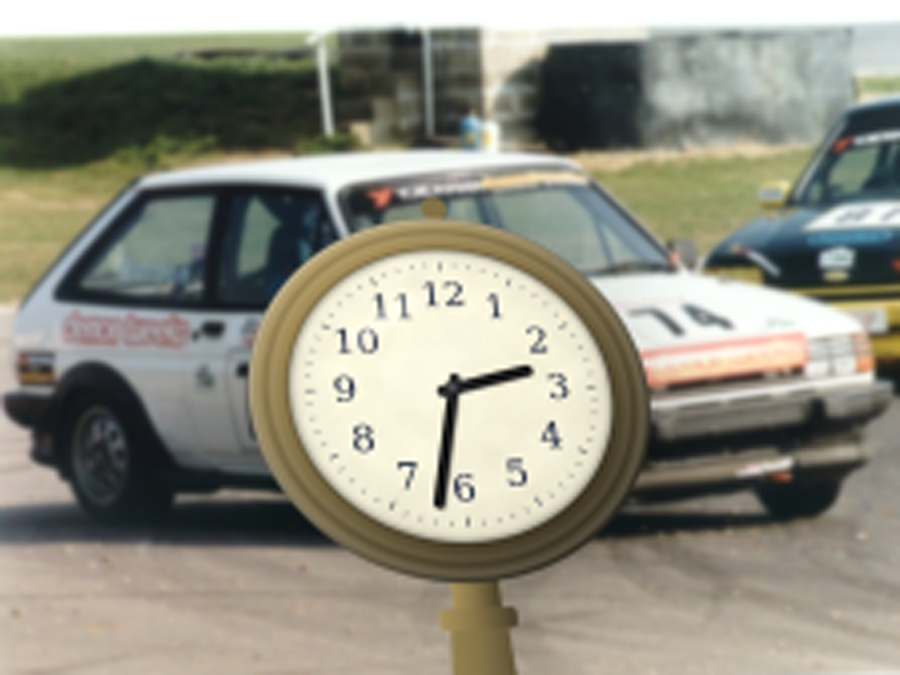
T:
**2:32**
